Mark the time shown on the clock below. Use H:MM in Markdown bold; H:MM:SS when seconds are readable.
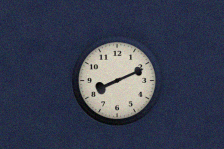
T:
**8:11**
